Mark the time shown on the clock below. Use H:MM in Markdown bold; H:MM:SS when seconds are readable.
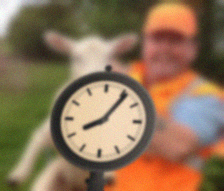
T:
**8:06**
